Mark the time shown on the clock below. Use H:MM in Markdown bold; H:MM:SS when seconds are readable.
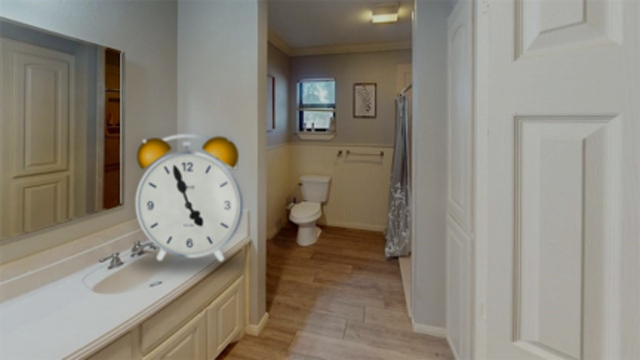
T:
**4:57**
